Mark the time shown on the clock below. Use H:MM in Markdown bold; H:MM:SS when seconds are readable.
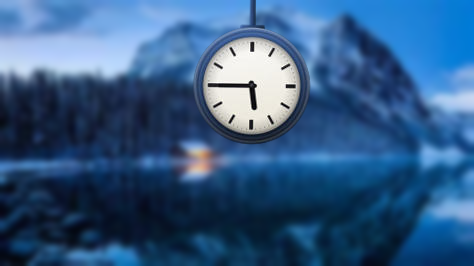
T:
**5:45**
